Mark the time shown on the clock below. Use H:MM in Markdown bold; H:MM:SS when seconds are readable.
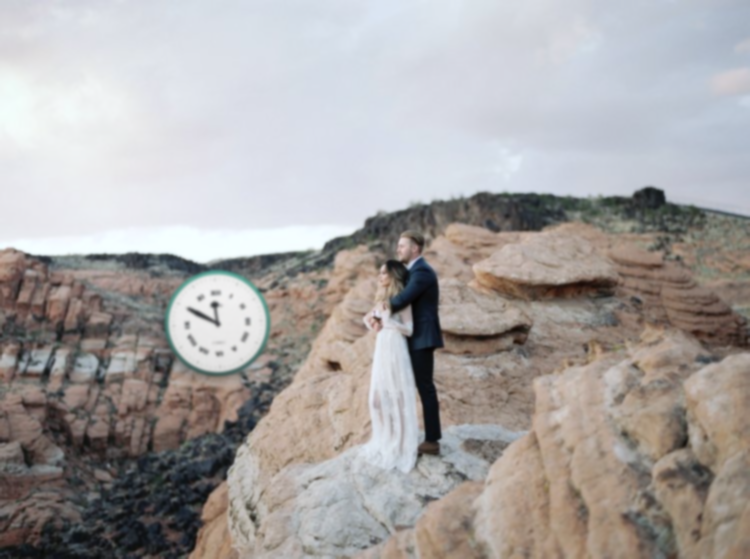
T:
**11:50**
